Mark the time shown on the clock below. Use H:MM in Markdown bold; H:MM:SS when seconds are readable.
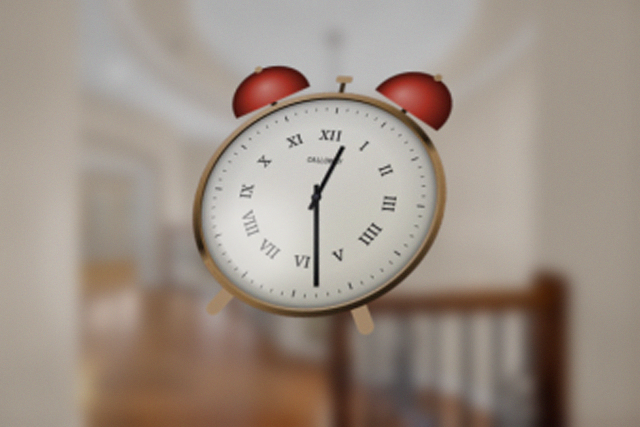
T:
**12:28**
